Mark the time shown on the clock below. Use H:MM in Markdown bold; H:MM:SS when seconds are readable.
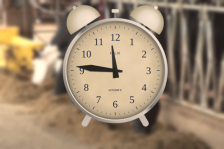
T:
**11:46**
